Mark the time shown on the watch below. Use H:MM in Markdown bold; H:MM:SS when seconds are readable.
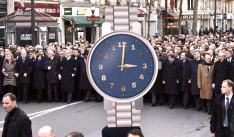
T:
**3:01**
